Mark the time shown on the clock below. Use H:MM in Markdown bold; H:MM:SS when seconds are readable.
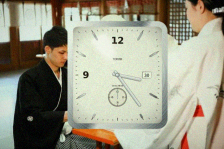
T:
**3:24**
